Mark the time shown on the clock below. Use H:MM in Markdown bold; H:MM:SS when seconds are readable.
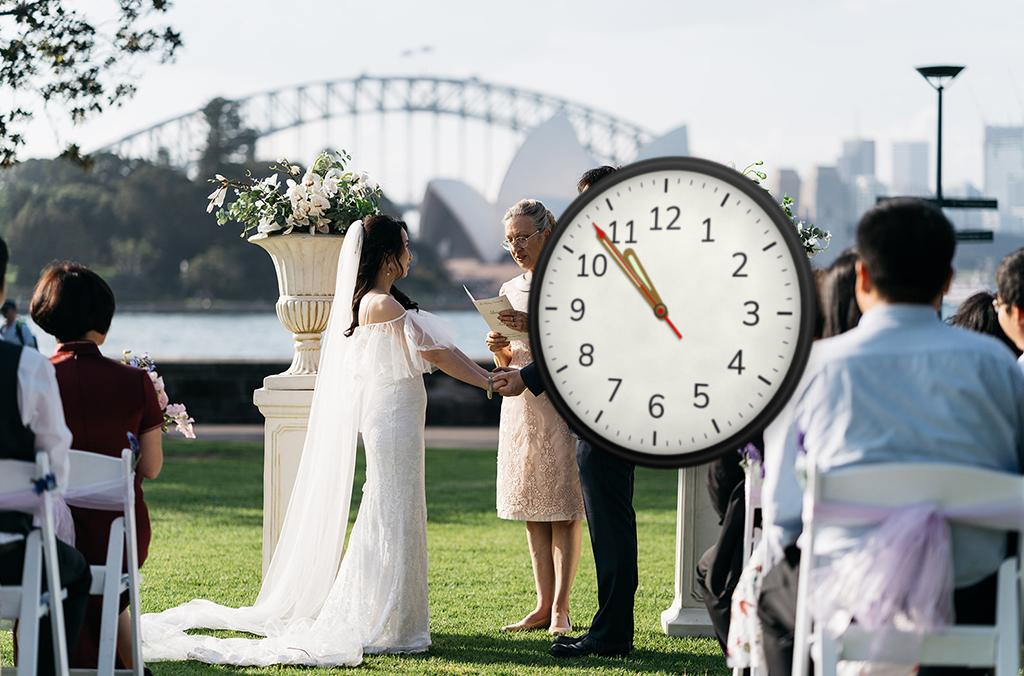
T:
**10:52:53**
